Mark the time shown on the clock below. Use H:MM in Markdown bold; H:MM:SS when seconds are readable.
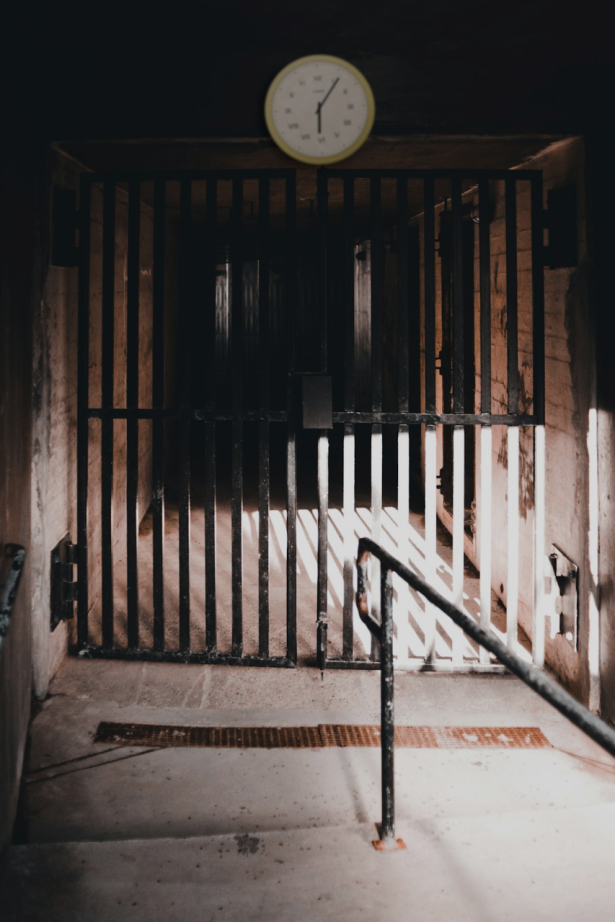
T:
**6:06**
